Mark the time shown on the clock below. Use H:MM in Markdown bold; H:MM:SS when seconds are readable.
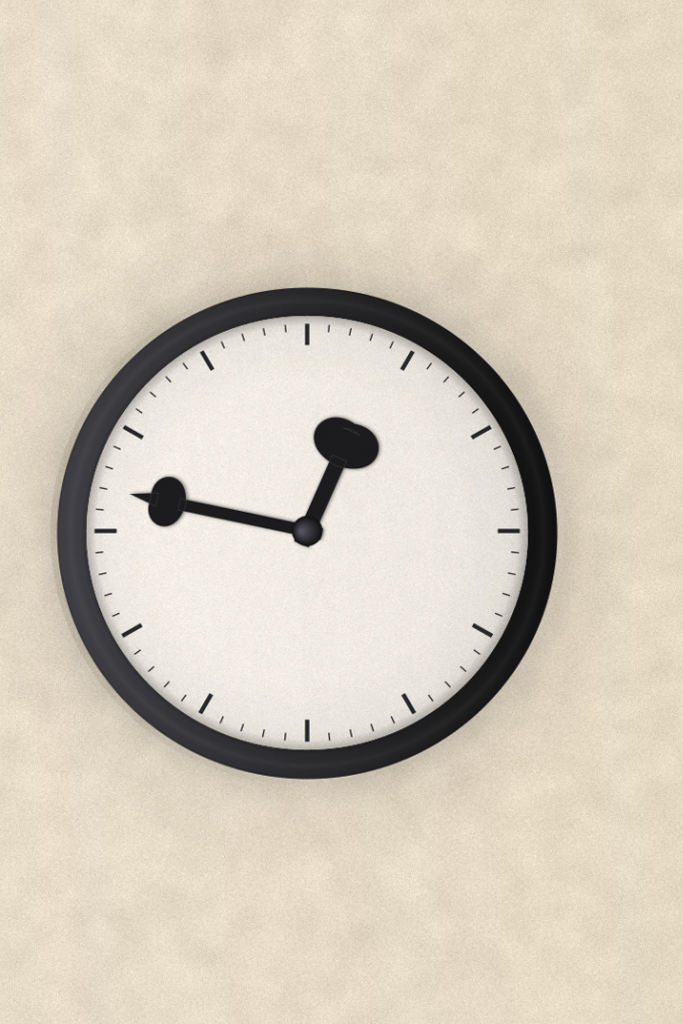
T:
**12:47**
